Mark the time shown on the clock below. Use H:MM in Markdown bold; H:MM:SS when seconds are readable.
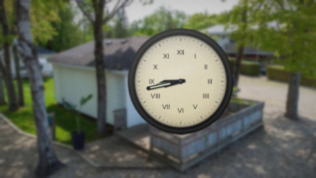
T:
**8:43**
